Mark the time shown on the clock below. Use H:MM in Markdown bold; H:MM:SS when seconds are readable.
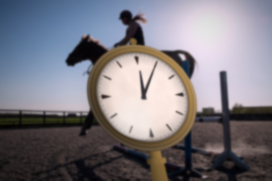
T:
**12:05**
